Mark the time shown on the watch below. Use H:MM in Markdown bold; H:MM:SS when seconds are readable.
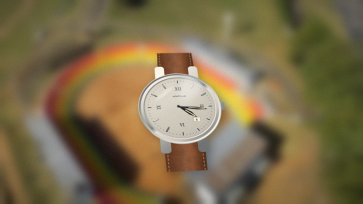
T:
**4:16**
